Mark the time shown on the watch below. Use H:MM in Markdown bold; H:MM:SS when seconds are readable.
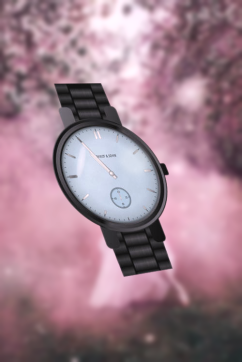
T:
**10:55**
